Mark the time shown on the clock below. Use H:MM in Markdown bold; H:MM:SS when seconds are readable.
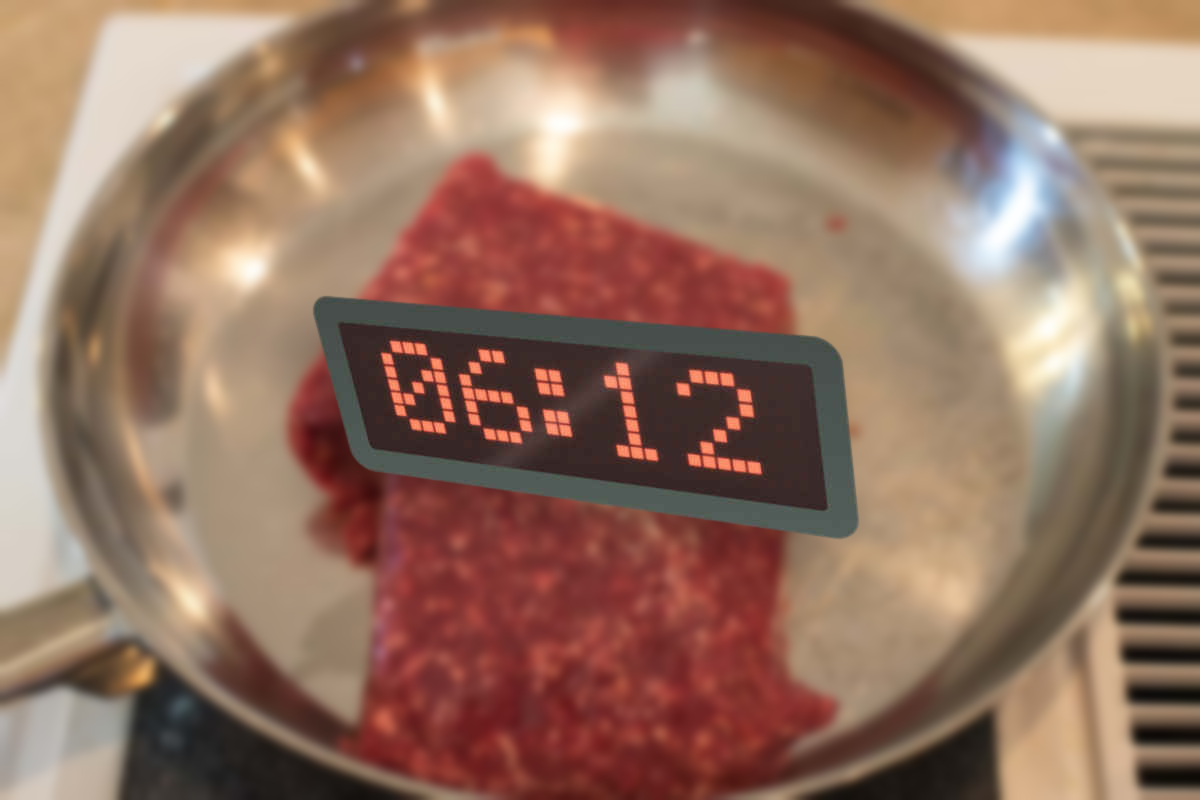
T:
**6:12**
